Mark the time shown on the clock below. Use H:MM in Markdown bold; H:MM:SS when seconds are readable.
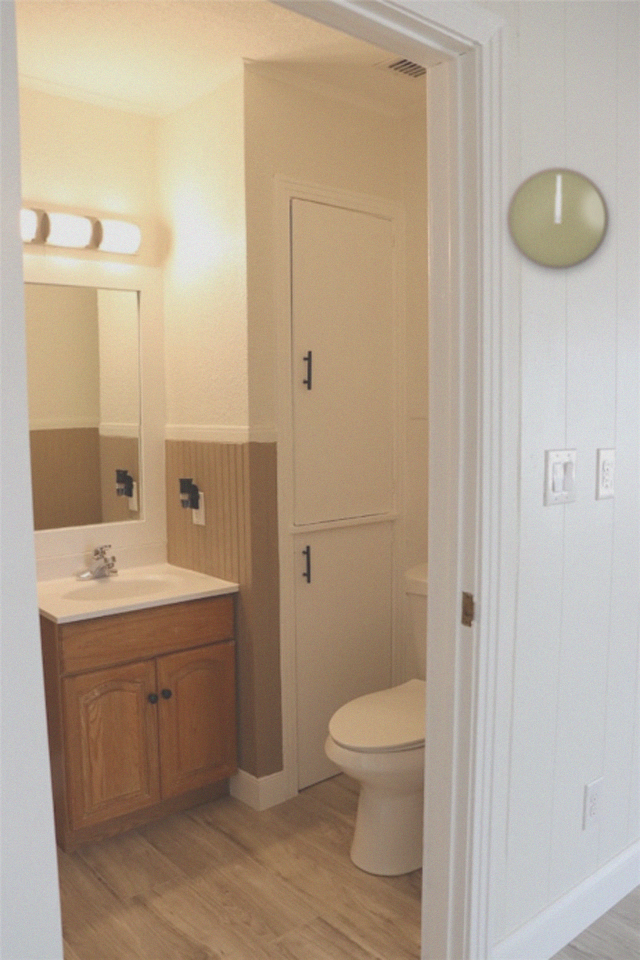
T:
**12:00**
